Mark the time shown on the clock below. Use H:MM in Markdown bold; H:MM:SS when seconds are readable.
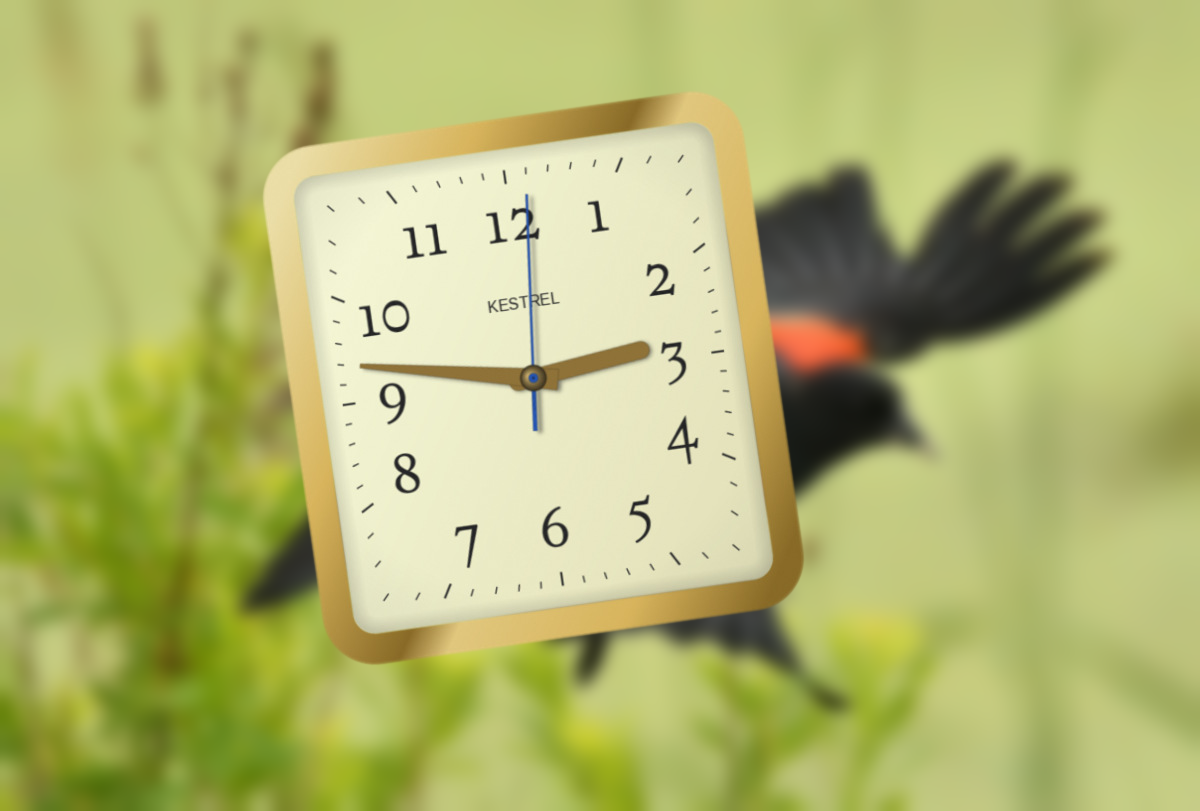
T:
**2:47:01**
